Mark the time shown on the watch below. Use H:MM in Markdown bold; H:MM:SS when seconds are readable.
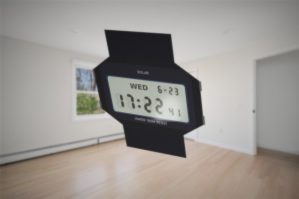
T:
**17:22:41**
